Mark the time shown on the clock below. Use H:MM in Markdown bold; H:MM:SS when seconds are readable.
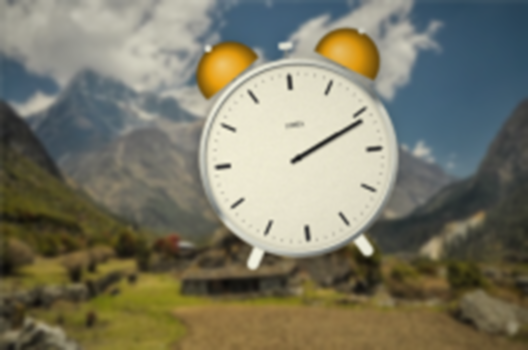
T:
**2:11**
